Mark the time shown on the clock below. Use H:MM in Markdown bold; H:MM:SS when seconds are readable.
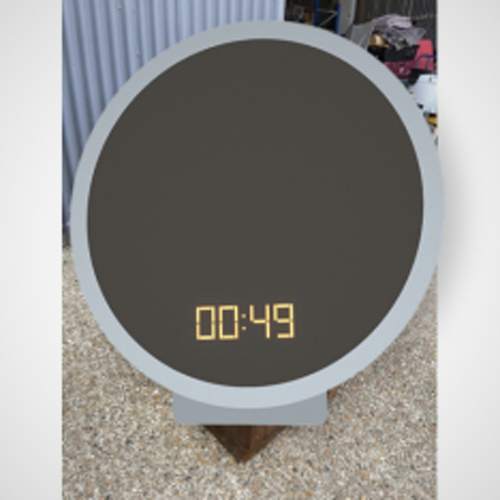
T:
**0:49**
